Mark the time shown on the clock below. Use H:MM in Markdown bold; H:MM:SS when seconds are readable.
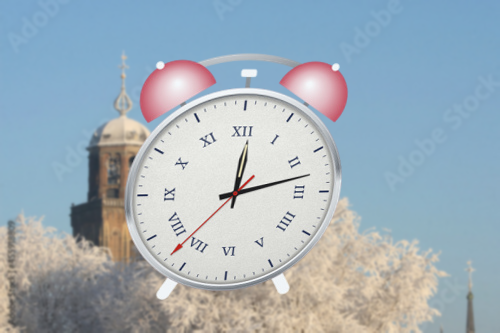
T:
**12:12:37**
